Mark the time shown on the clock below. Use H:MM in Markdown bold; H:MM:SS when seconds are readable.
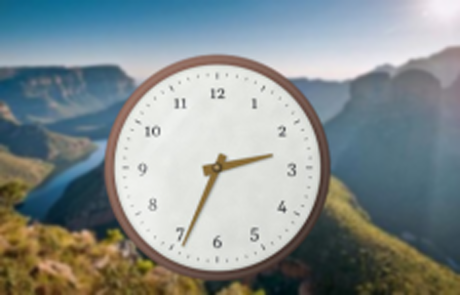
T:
**2:34**
